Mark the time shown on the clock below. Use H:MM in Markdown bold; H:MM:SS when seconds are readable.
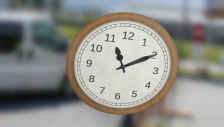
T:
**11:10**
